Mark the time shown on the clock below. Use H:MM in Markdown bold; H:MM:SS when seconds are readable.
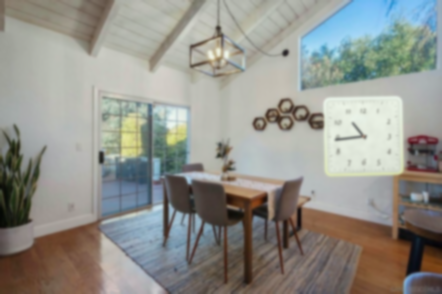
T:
**10:44**
